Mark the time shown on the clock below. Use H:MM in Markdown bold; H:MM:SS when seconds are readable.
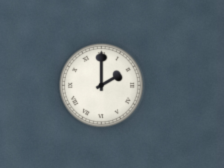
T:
**2:00**
